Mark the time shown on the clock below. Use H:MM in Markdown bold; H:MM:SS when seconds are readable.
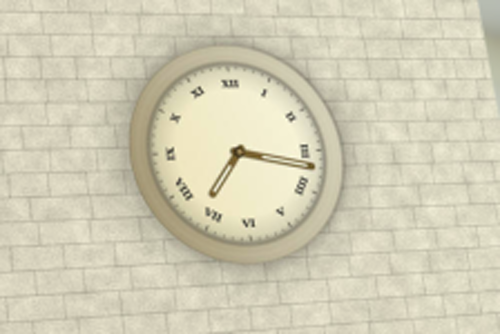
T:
**7:17**
